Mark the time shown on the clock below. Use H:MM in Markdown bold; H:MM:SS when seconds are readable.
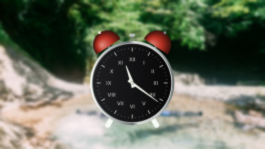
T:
**11:21**
